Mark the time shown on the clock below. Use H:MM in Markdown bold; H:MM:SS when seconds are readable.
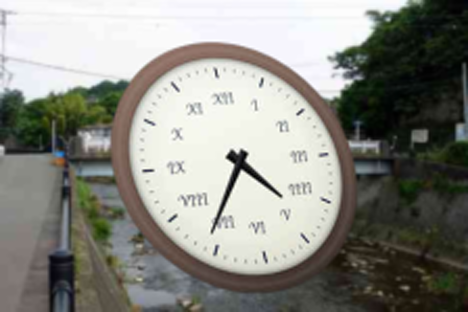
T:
**4:36**
